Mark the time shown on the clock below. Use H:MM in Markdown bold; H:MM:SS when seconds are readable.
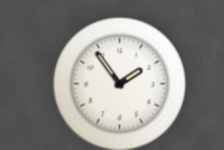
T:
**1:54**
